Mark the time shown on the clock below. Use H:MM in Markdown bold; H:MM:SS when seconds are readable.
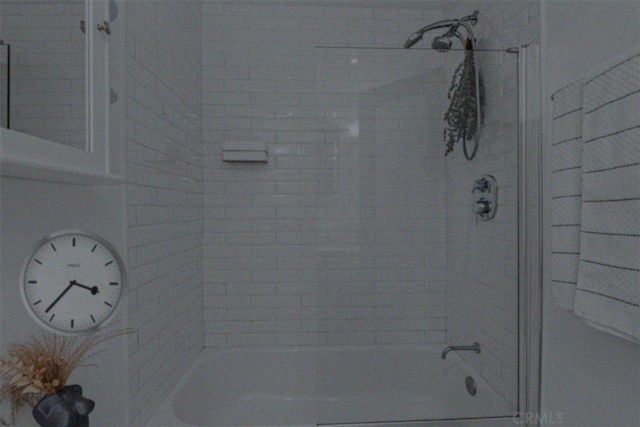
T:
**3:37**
